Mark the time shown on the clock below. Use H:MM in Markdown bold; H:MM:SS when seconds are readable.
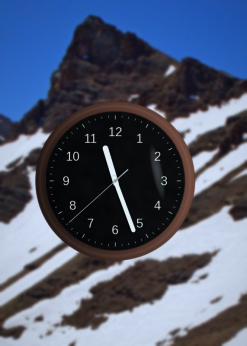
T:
**11:26:38**
